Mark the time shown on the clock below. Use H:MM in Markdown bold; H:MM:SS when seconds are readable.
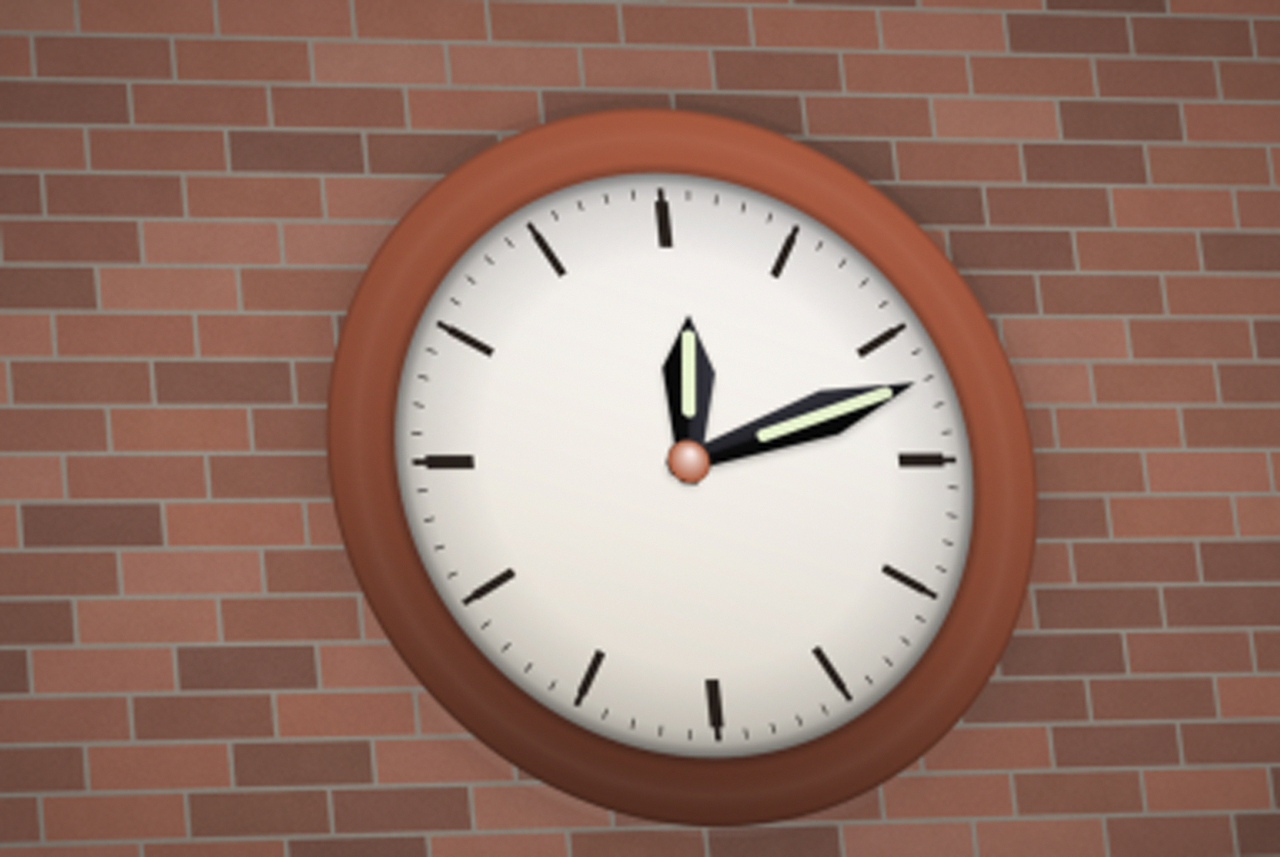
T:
**12:12**
